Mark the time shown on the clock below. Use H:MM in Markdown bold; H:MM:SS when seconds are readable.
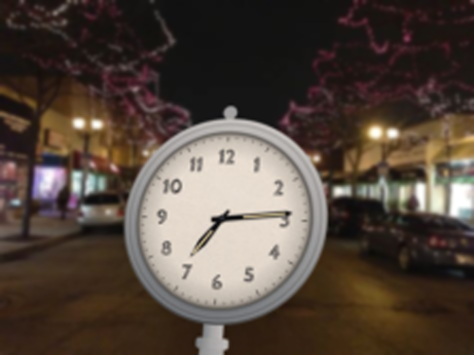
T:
**7:14**
